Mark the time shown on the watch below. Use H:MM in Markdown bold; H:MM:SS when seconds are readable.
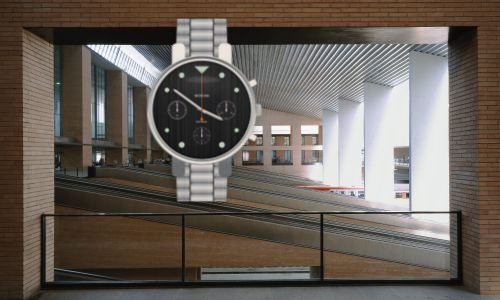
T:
**3:51**
